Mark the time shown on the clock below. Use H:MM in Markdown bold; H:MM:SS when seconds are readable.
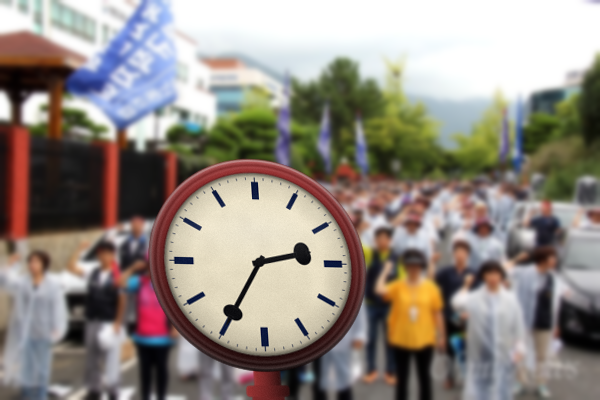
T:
**2:35**
